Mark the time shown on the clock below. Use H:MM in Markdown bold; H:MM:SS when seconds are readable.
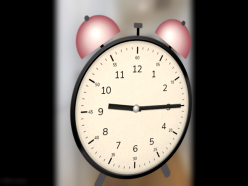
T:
**9:15**
